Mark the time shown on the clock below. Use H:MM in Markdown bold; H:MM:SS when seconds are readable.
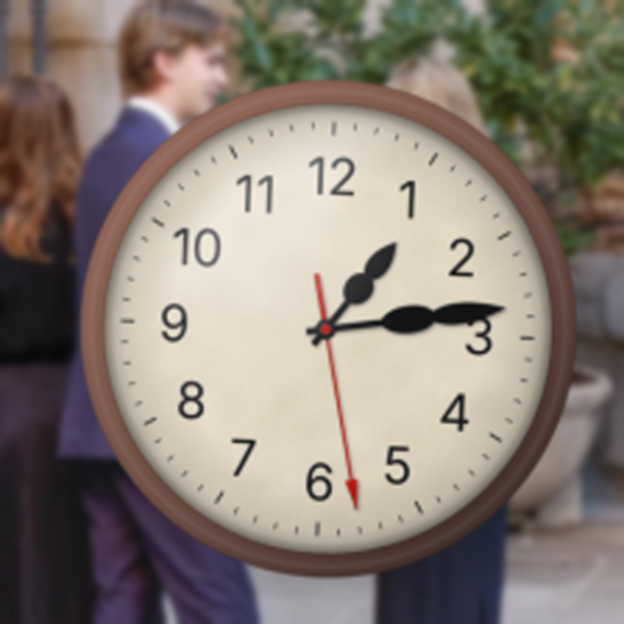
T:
**1:13:28**
